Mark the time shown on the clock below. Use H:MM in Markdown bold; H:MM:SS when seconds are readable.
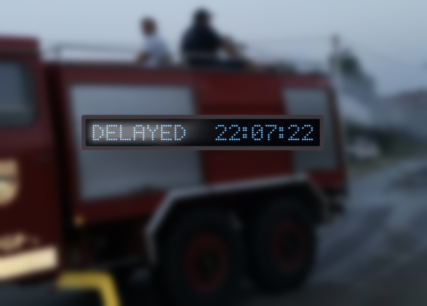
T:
**22:07:22**
